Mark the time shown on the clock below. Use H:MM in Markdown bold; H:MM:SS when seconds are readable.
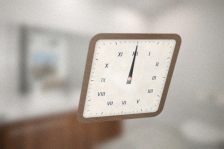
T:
**12:00**
